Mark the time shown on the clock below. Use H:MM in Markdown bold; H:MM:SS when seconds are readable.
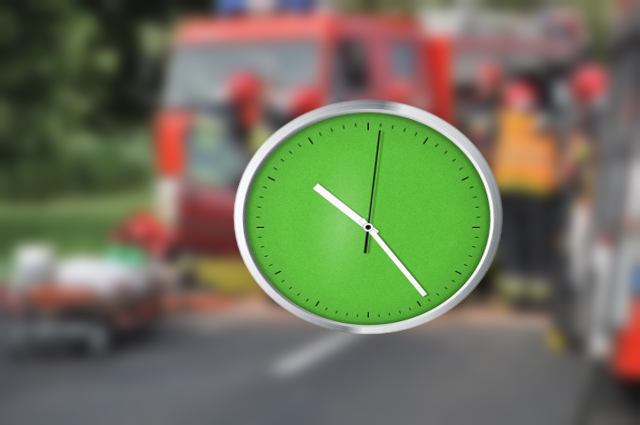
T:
**10:24:01**
